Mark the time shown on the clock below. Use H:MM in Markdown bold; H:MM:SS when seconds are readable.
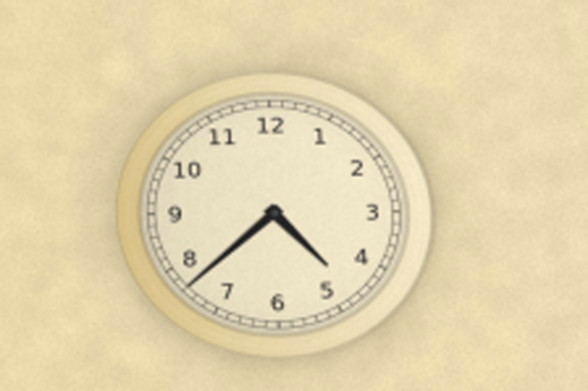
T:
**4:38**
